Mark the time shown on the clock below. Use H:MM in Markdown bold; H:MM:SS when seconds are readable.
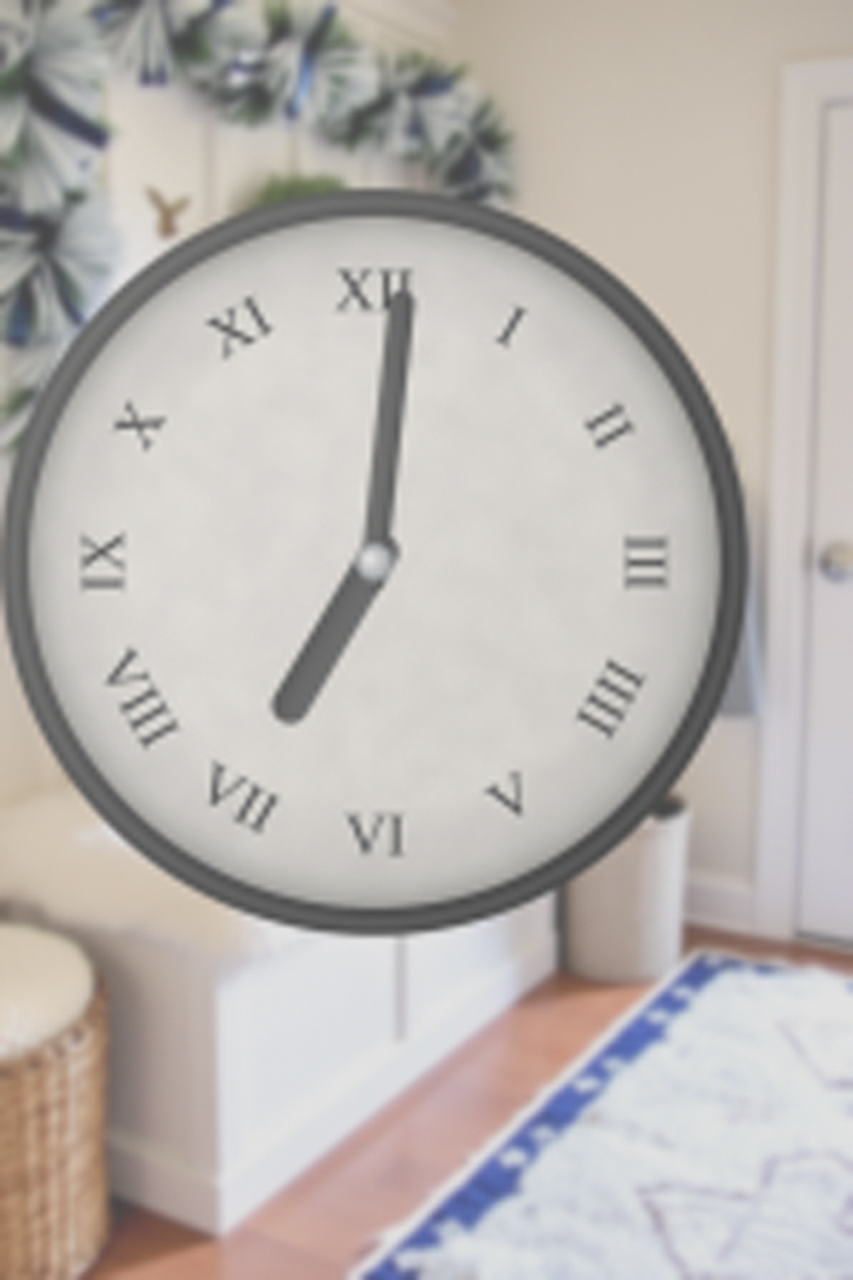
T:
**7:01**
